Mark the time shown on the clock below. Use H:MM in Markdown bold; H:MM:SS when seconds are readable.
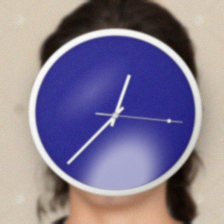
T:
**12:37:16**
